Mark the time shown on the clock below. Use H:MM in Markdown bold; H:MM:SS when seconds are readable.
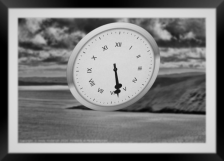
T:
**5:28**
